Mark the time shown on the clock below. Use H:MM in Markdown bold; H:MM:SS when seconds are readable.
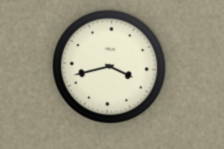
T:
**3:42**
